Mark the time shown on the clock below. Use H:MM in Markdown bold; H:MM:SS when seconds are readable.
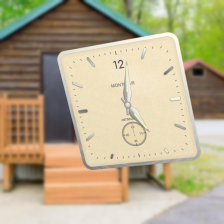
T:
**5:02**
